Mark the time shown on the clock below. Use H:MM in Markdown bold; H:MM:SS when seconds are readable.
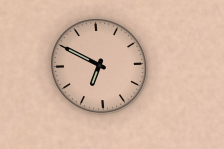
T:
**6:50**
